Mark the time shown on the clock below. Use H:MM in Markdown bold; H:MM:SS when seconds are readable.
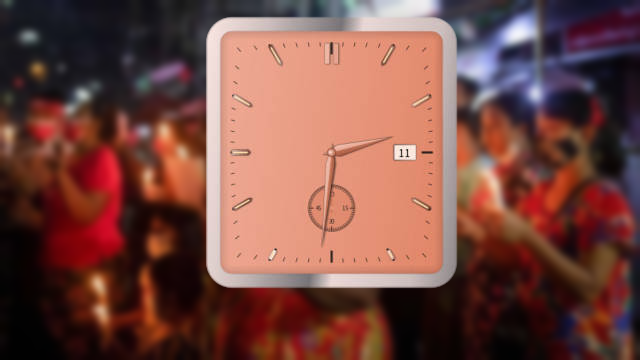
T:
**2:31**
